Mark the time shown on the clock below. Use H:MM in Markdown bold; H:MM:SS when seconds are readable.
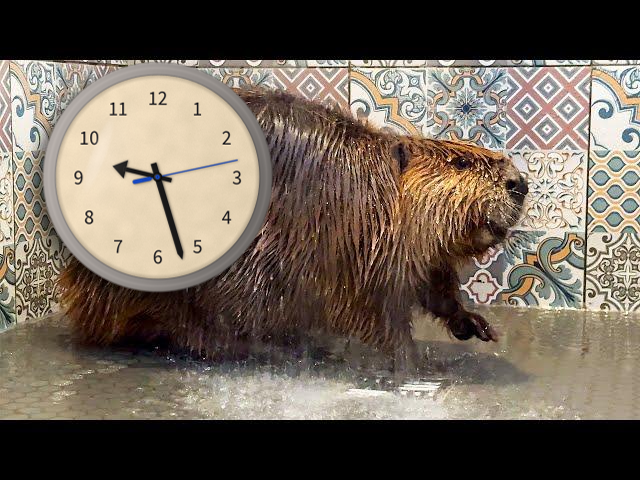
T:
**9:27:13**
